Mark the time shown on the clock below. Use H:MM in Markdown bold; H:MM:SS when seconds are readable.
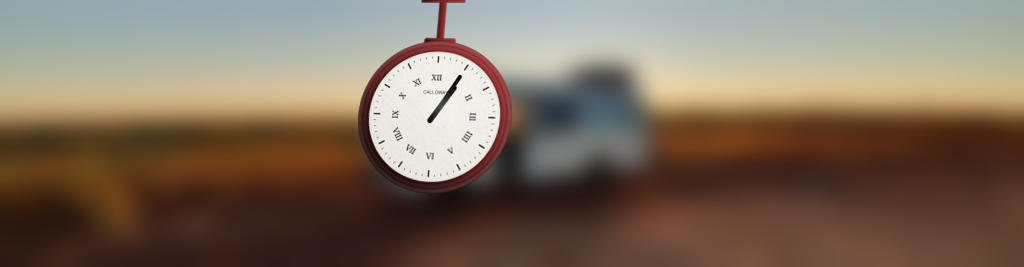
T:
**1:05**
